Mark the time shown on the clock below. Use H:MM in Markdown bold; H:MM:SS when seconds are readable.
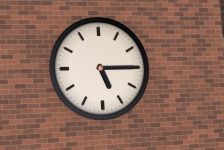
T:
**5:15**
